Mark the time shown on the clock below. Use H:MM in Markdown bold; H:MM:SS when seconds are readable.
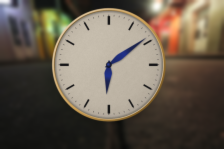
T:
**6:09**
